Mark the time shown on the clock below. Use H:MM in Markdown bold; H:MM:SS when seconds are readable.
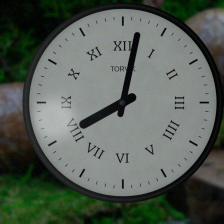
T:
**8:02**
